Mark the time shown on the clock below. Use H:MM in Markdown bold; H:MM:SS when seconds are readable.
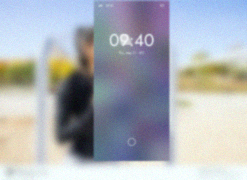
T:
**9:40**
